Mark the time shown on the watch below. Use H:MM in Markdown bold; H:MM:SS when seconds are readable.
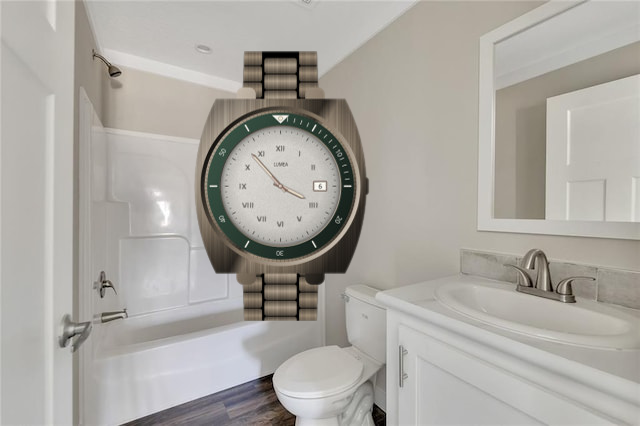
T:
**3:53**
